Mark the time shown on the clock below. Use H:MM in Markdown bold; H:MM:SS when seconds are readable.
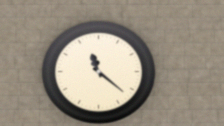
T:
**11:22**
